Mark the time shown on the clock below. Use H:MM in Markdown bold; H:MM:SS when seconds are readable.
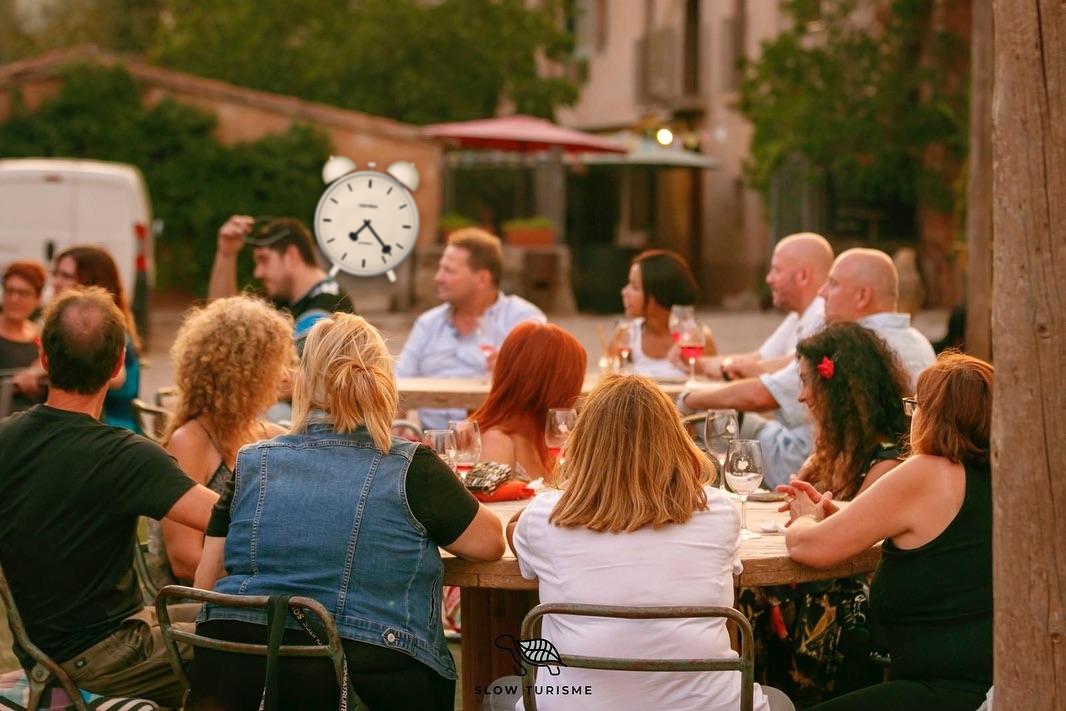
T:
**7:23**
